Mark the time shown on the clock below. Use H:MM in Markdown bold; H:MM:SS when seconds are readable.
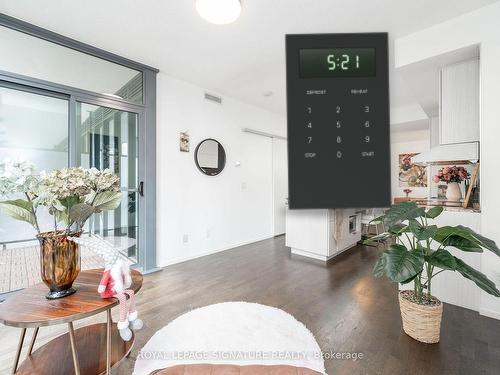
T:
**5:21**
